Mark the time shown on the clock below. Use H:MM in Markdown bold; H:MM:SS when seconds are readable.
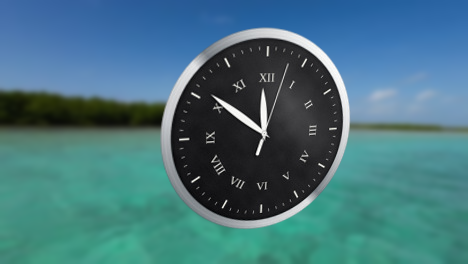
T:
**11:51:03**
